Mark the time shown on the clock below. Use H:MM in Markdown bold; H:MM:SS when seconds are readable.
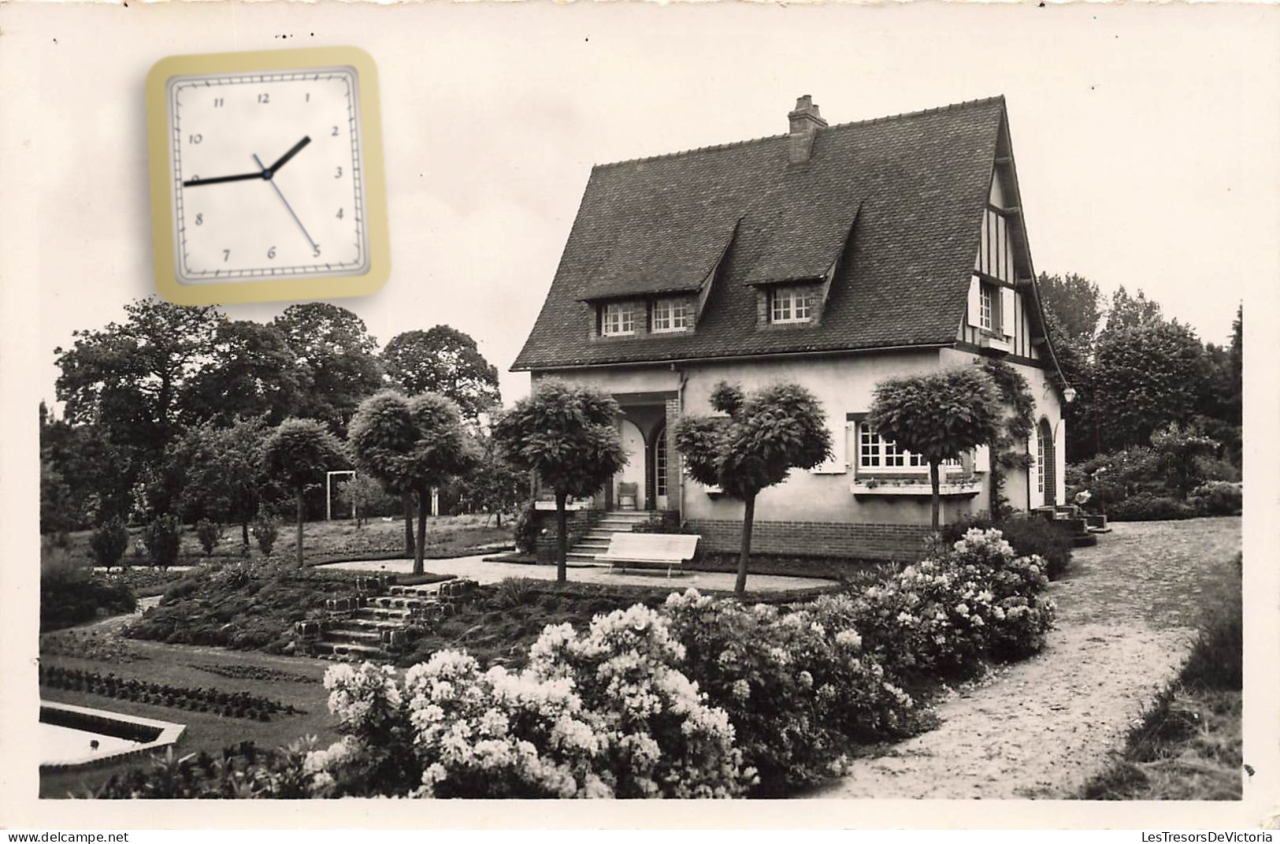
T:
**1:44:25**
